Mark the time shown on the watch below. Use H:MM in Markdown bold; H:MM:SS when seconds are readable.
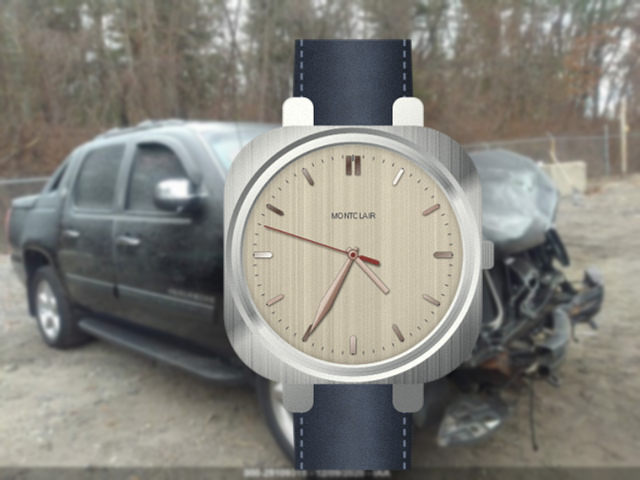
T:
**4:34:48**
